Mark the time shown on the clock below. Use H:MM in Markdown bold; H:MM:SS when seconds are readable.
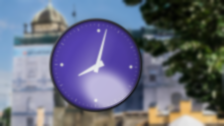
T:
**8:02**
